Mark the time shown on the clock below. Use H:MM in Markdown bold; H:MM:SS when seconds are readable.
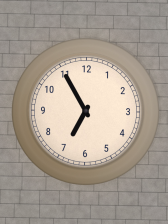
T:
**6:55**
